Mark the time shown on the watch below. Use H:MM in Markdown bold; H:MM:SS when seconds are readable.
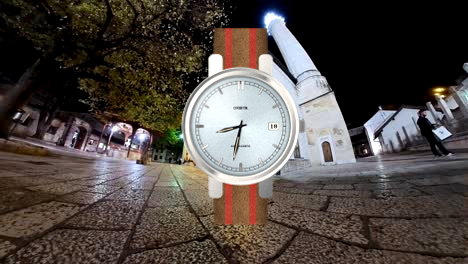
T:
**8:32**
